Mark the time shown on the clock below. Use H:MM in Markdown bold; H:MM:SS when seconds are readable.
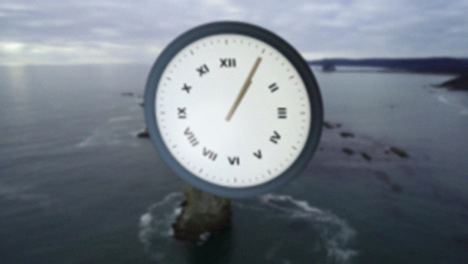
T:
**1:05**
